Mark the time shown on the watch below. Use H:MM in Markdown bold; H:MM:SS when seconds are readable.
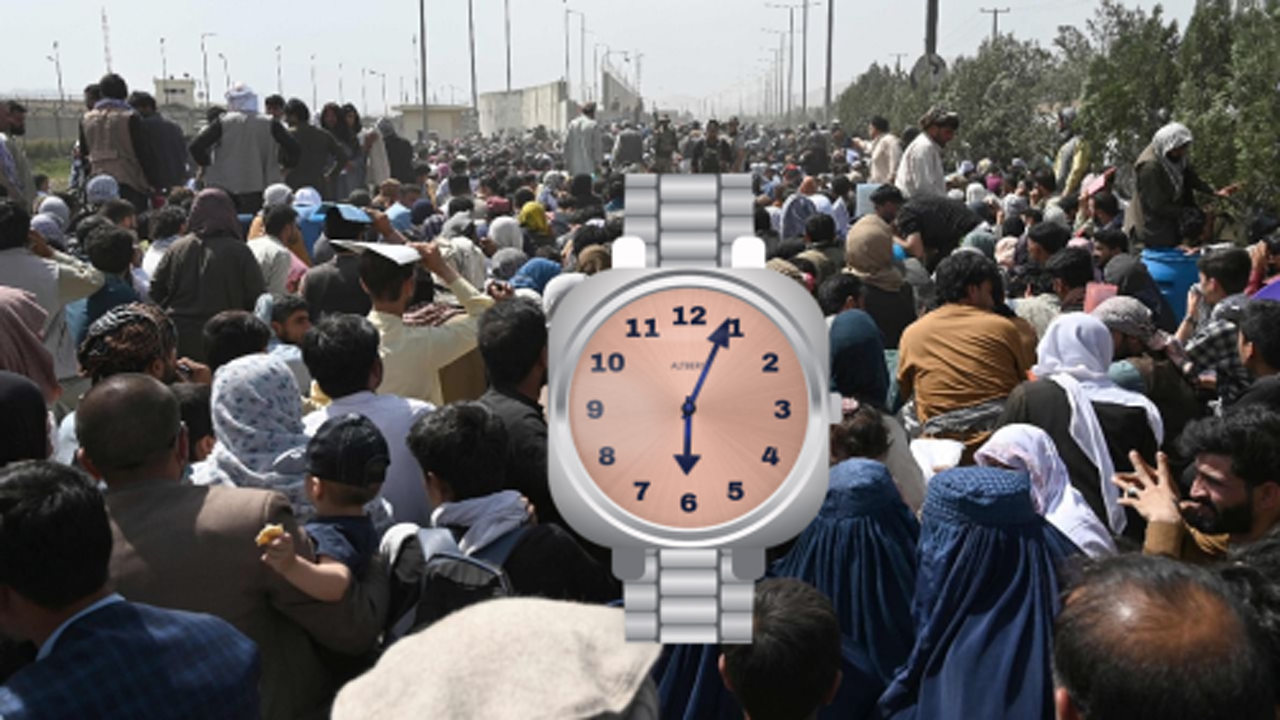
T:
**6:04**
